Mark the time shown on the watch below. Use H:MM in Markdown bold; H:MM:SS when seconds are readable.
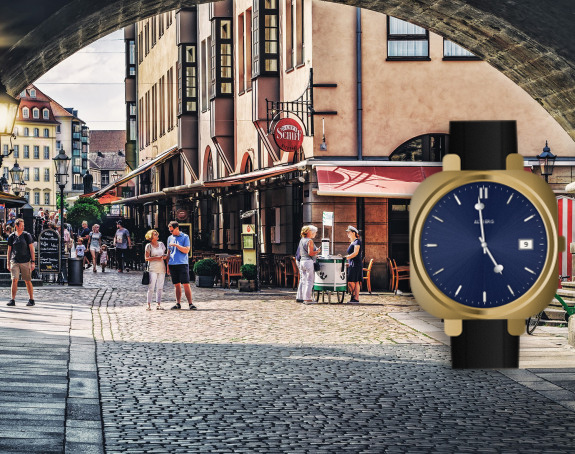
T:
**4:59**
